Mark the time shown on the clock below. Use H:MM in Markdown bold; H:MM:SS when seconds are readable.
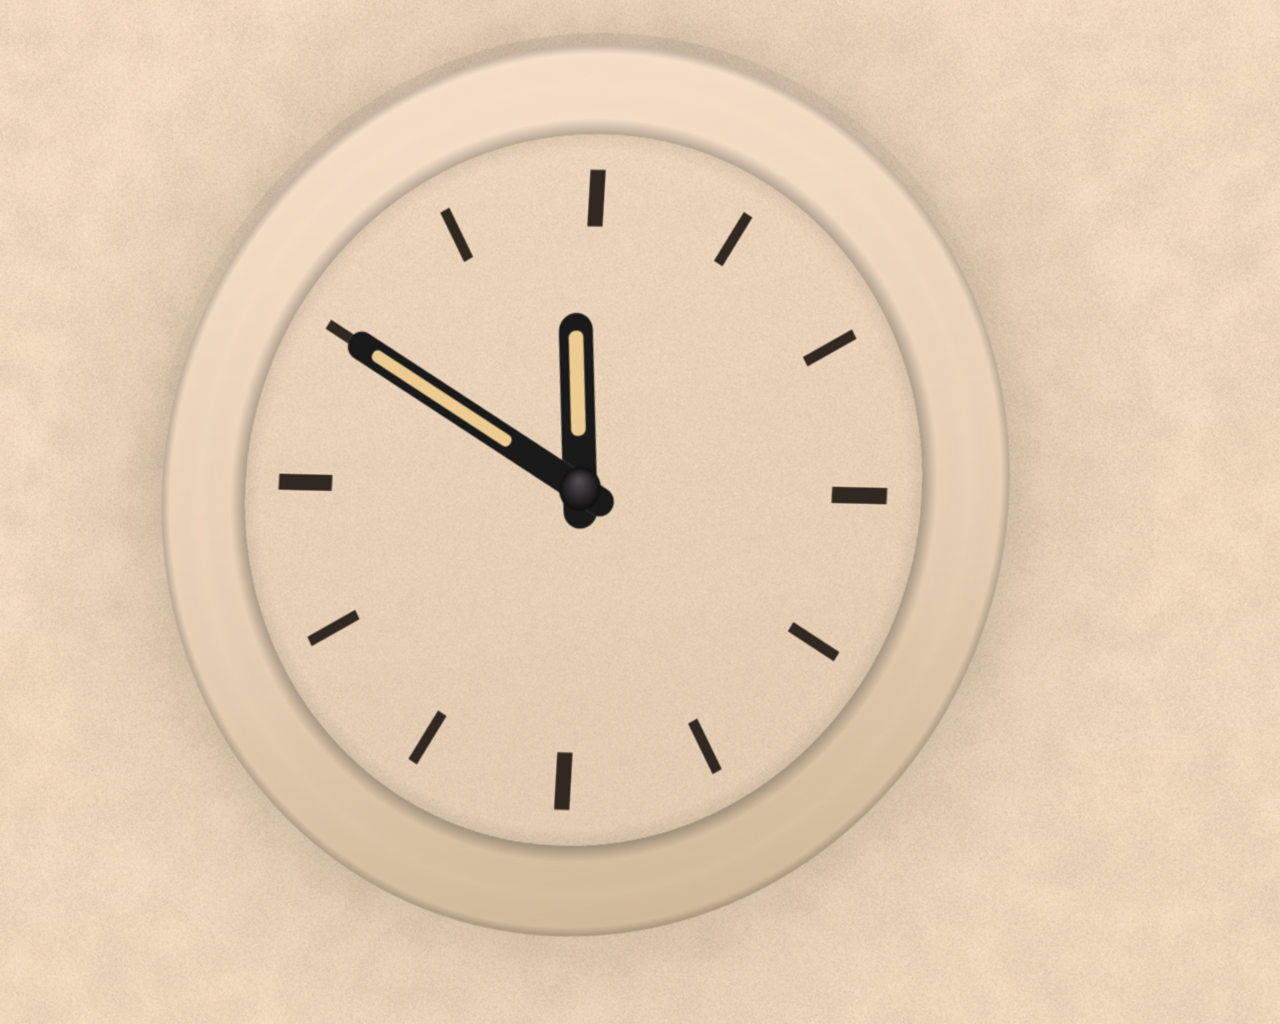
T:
**11:50**
